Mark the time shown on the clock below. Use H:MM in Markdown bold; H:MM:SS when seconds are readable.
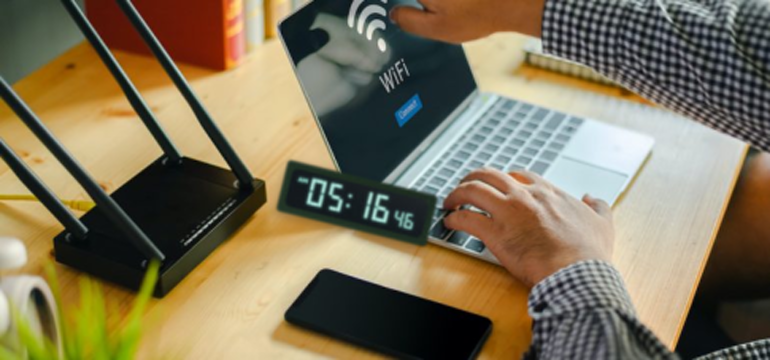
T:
**5:16:46**
